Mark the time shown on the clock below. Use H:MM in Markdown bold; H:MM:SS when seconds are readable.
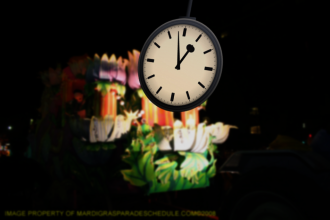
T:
**12:58**
